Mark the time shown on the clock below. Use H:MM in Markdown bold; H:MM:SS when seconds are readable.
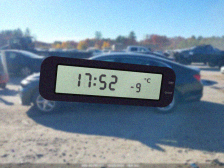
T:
**17:52**
